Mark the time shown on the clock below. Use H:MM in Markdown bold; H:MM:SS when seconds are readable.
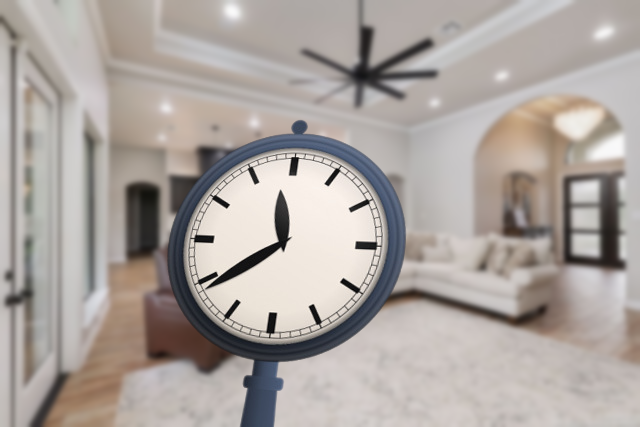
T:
**11:39**
